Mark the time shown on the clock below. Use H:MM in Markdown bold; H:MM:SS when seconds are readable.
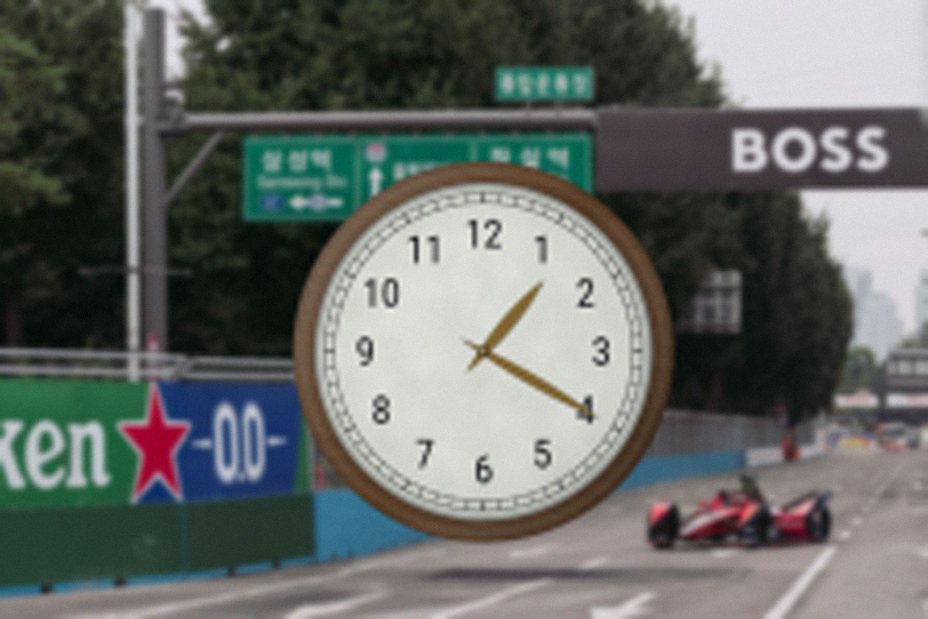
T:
**1:20**
